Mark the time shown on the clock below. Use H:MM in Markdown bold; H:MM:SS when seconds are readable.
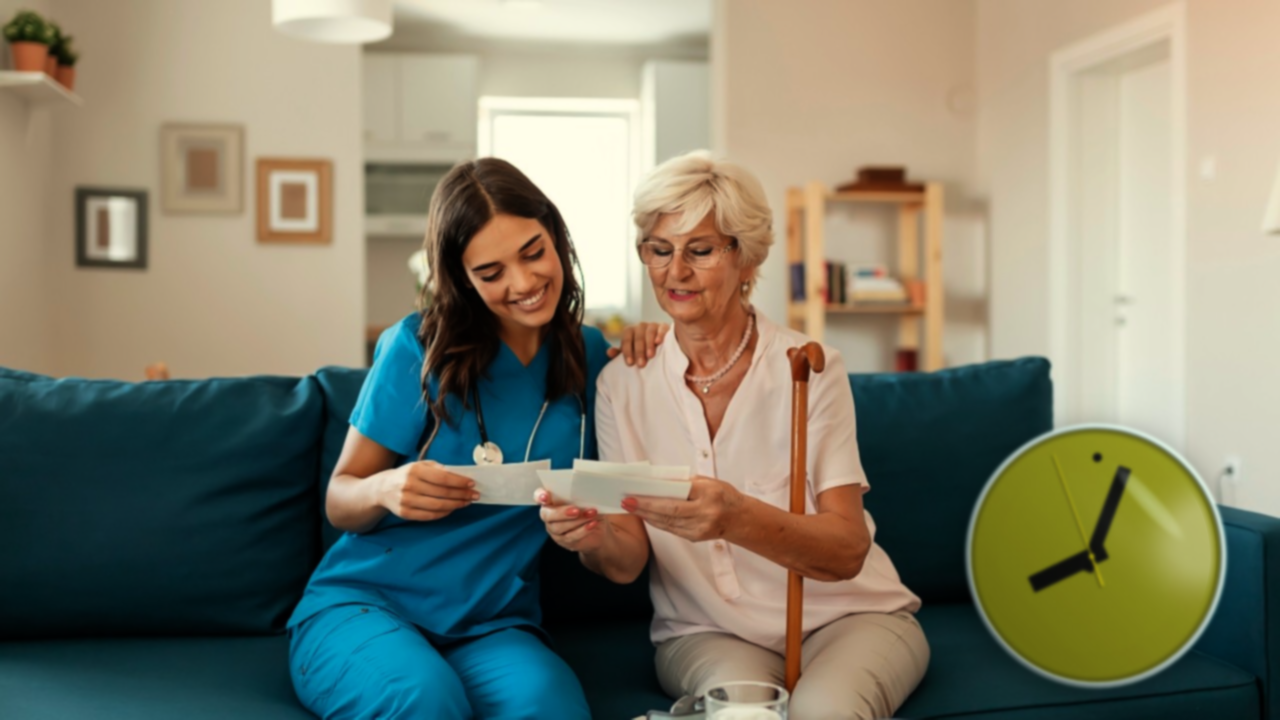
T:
**8:02:56**
